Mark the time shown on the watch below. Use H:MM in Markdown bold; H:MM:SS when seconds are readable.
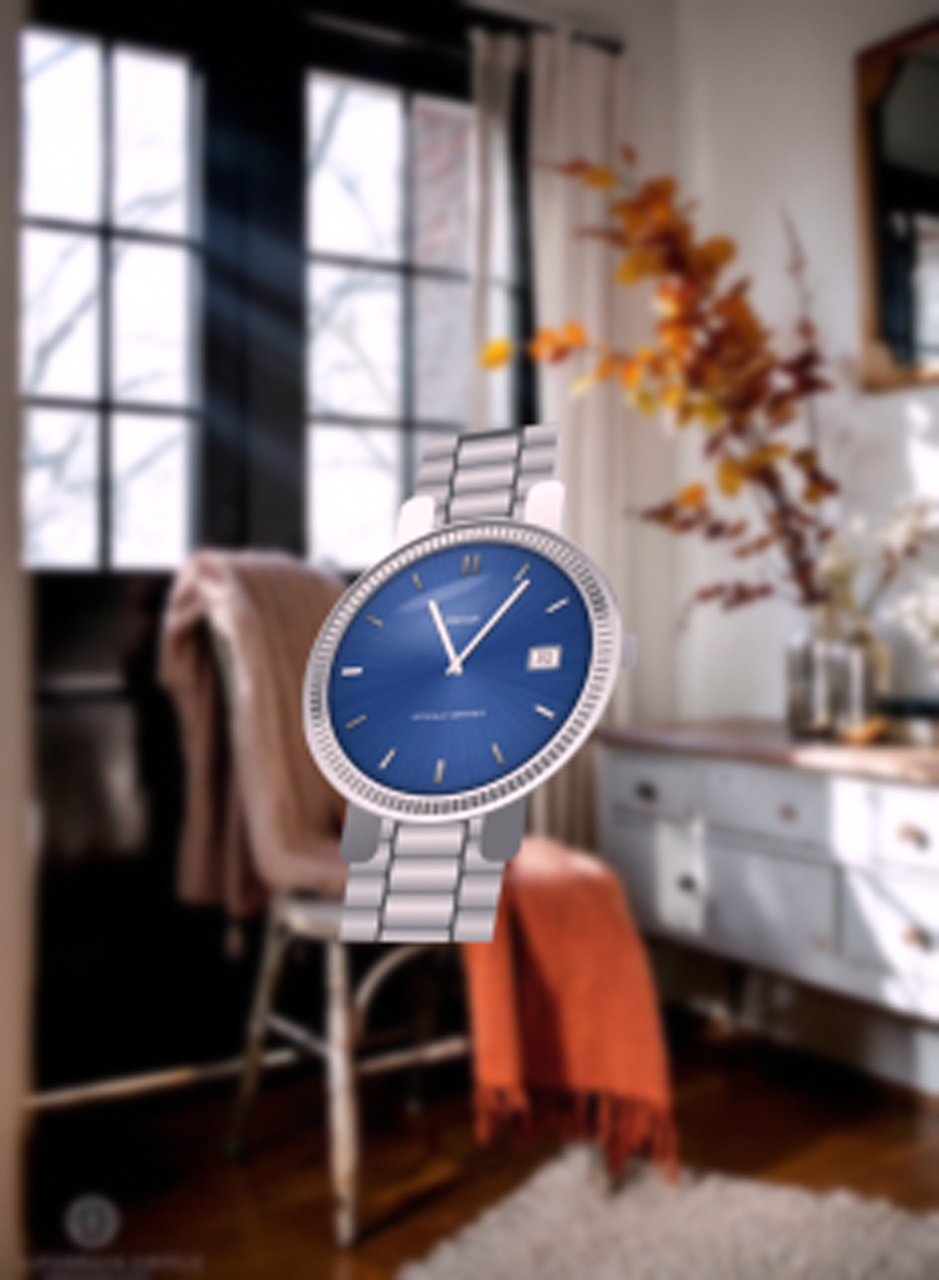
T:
**11:06**
